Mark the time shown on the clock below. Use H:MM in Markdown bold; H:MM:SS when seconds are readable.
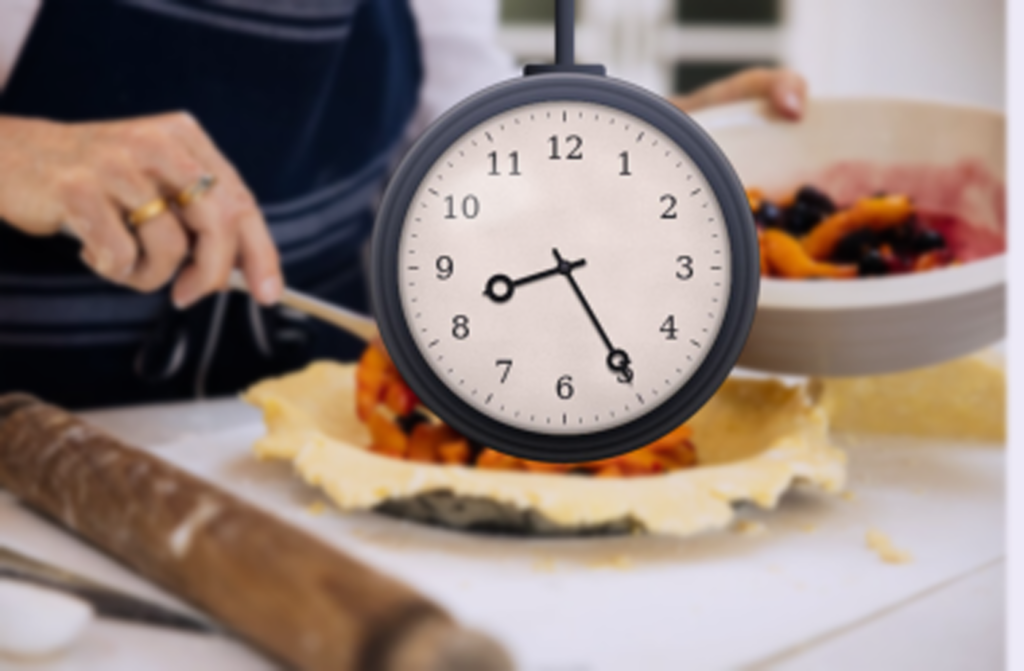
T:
**8:25**
